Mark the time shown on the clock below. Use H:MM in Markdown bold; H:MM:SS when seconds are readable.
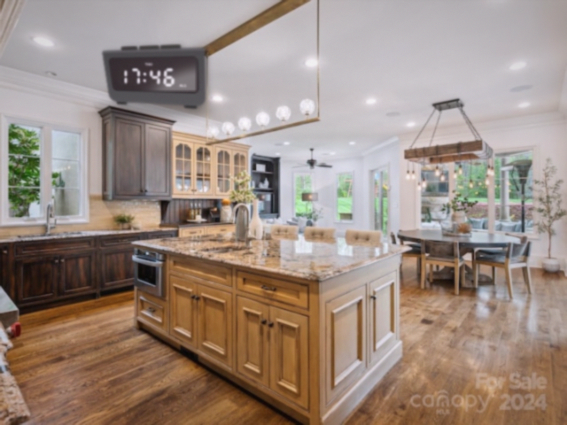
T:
**17:46**
